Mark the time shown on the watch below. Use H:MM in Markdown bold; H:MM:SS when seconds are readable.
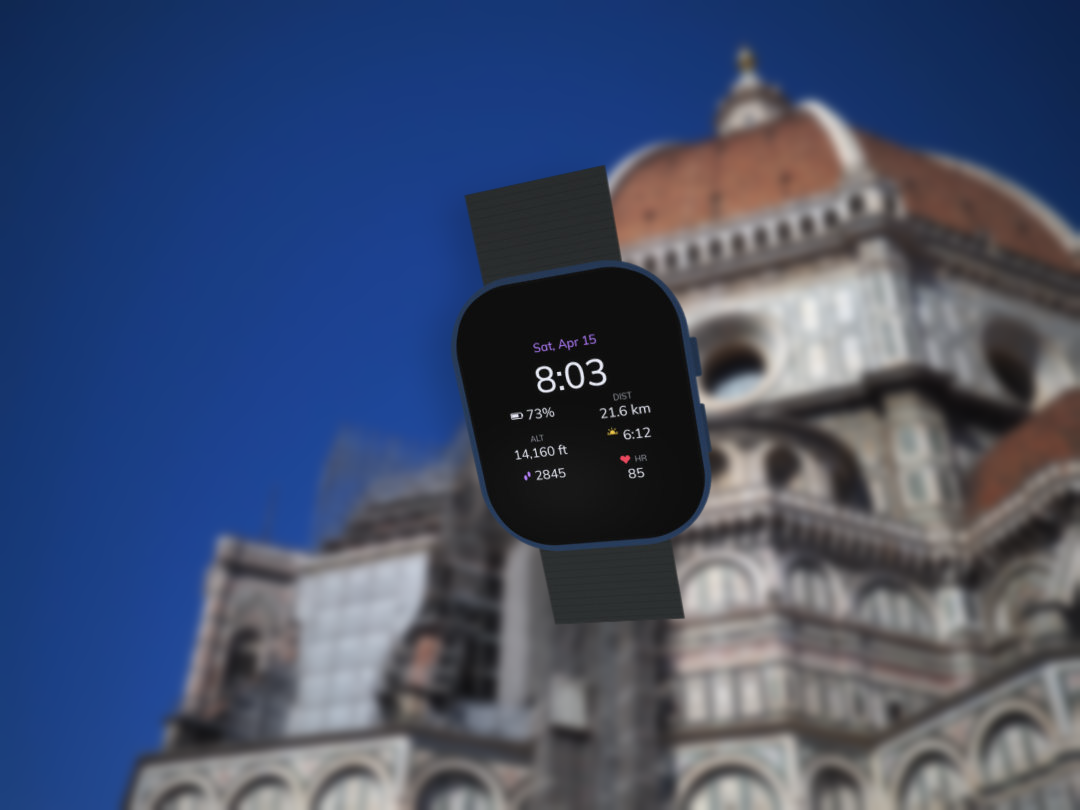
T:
**8:03**
